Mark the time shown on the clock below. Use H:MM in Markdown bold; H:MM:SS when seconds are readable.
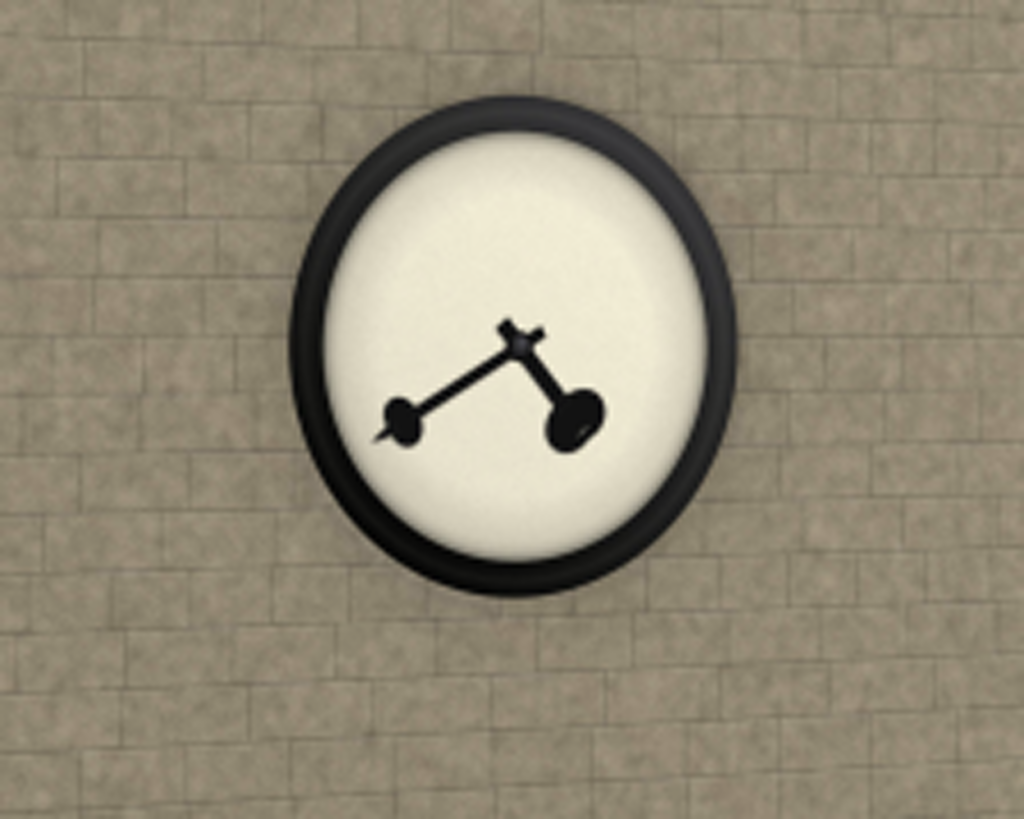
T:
**4:40**
